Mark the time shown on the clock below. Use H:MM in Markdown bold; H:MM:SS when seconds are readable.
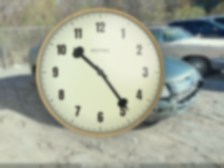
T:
**10:24**
